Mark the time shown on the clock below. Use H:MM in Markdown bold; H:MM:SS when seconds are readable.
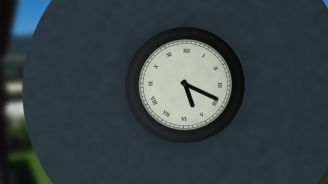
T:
**5:19**
